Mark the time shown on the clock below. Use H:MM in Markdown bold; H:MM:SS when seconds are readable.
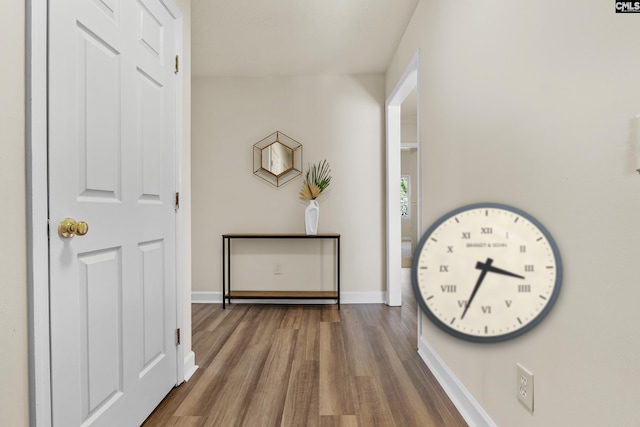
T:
**3:34**
